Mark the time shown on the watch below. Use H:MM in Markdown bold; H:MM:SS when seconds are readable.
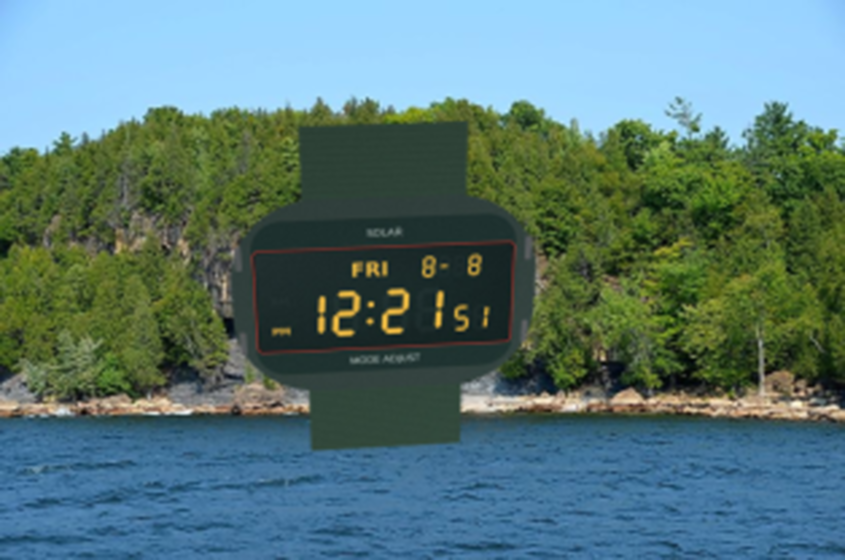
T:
**12:21:51**
